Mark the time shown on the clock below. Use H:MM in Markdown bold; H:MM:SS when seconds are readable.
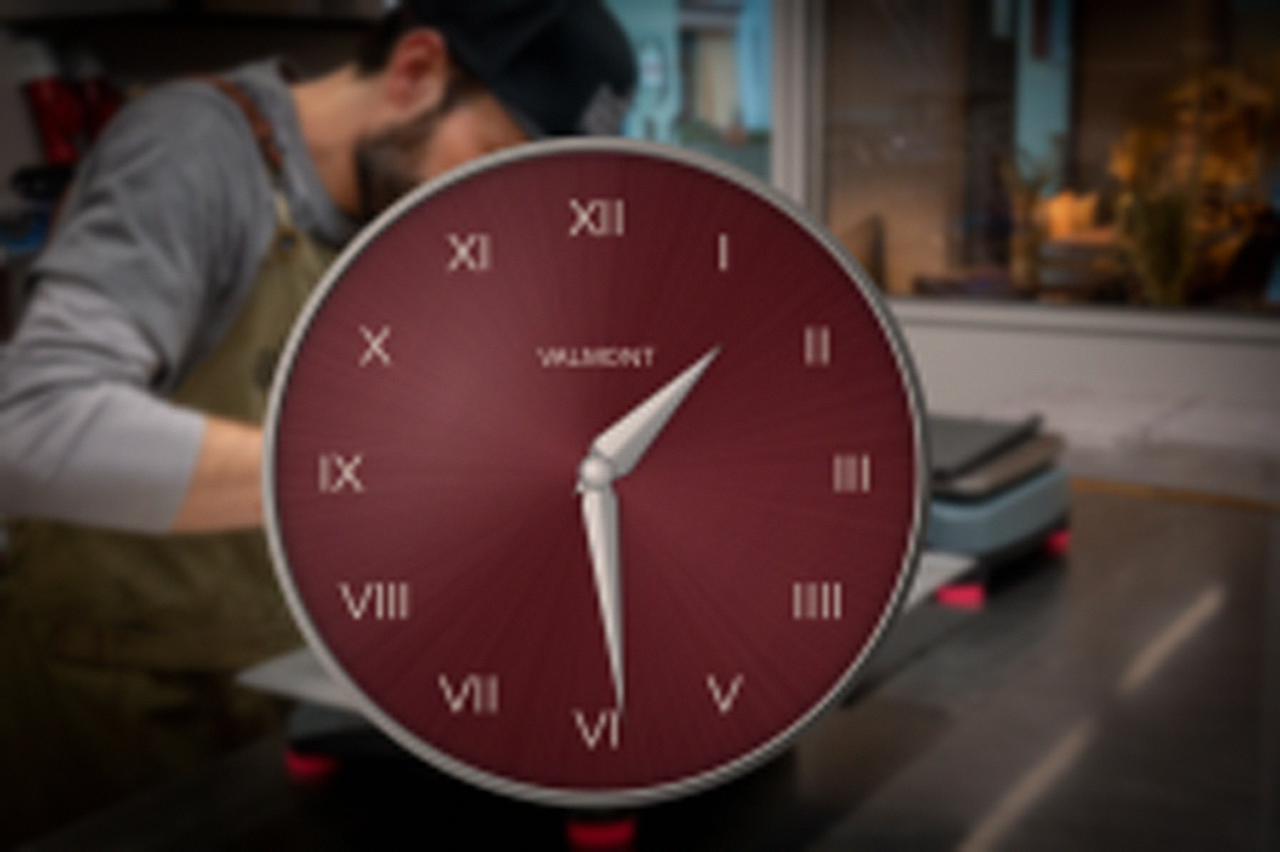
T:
**1:29**
